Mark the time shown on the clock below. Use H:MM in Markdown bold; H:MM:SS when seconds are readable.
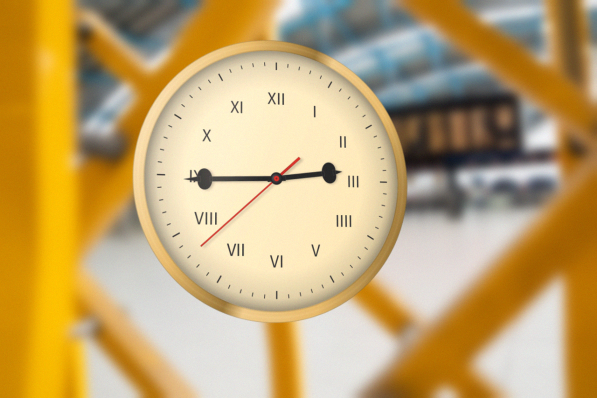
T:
**2:44:38**
